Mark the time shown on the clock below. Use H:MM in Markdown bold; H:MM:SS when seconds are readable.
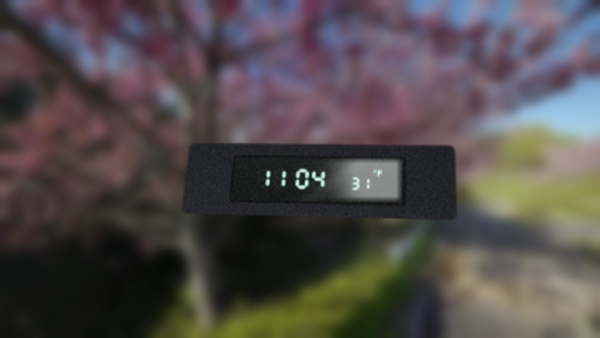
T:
**11:04**
